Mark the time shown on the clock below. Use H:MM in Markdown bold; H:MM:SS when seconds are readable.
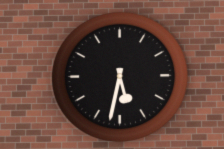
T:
**5:32**
